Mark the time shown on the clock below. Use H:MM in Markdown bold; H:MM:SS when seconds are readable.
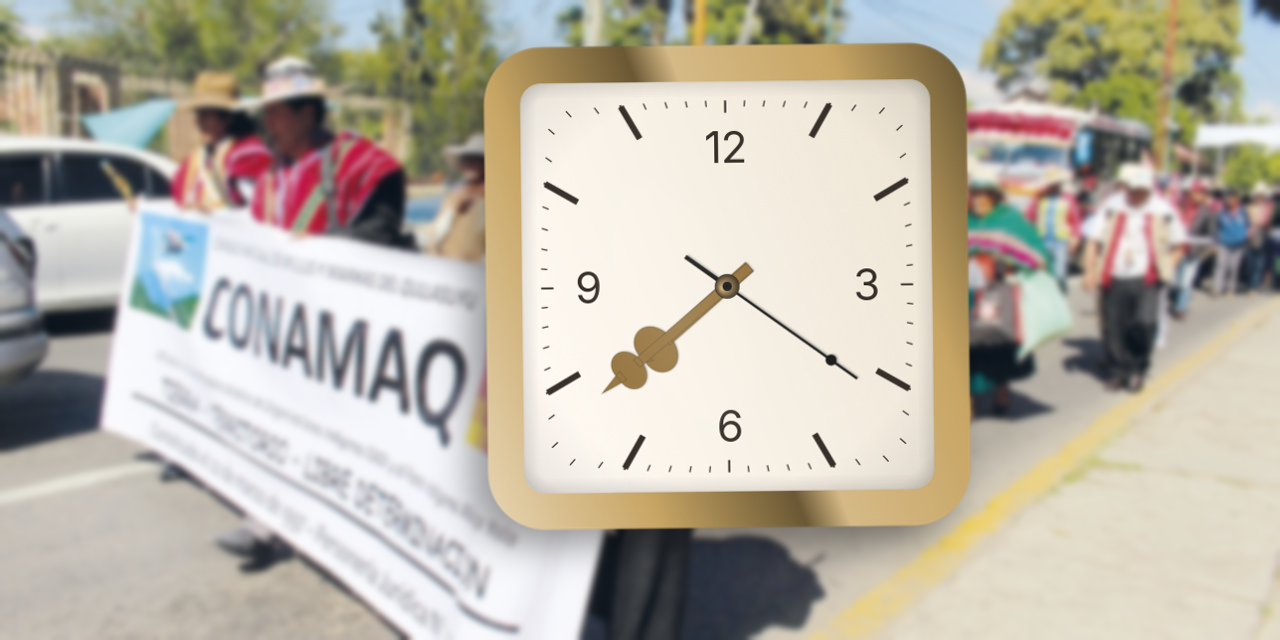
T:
**7:38:21**
